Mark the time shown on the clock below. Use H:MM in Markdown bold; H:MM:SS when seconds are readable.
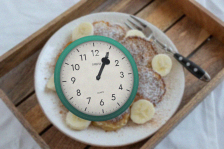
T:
**1:05**
